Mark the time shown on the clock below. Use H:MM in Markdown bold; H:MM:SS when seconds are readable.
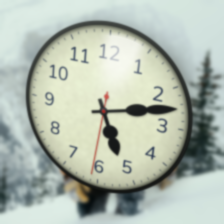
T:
**5:12:31**
